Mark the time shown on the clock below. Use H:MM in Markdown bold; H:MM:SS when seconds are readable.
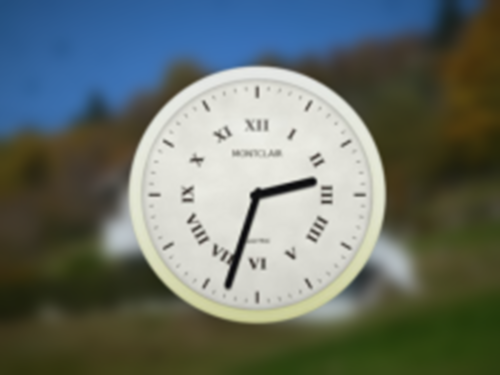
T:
**2:33**
